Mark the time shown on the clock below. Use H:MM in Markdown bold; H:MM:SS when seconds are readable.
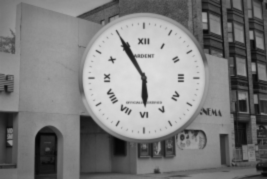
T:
**5:55**
